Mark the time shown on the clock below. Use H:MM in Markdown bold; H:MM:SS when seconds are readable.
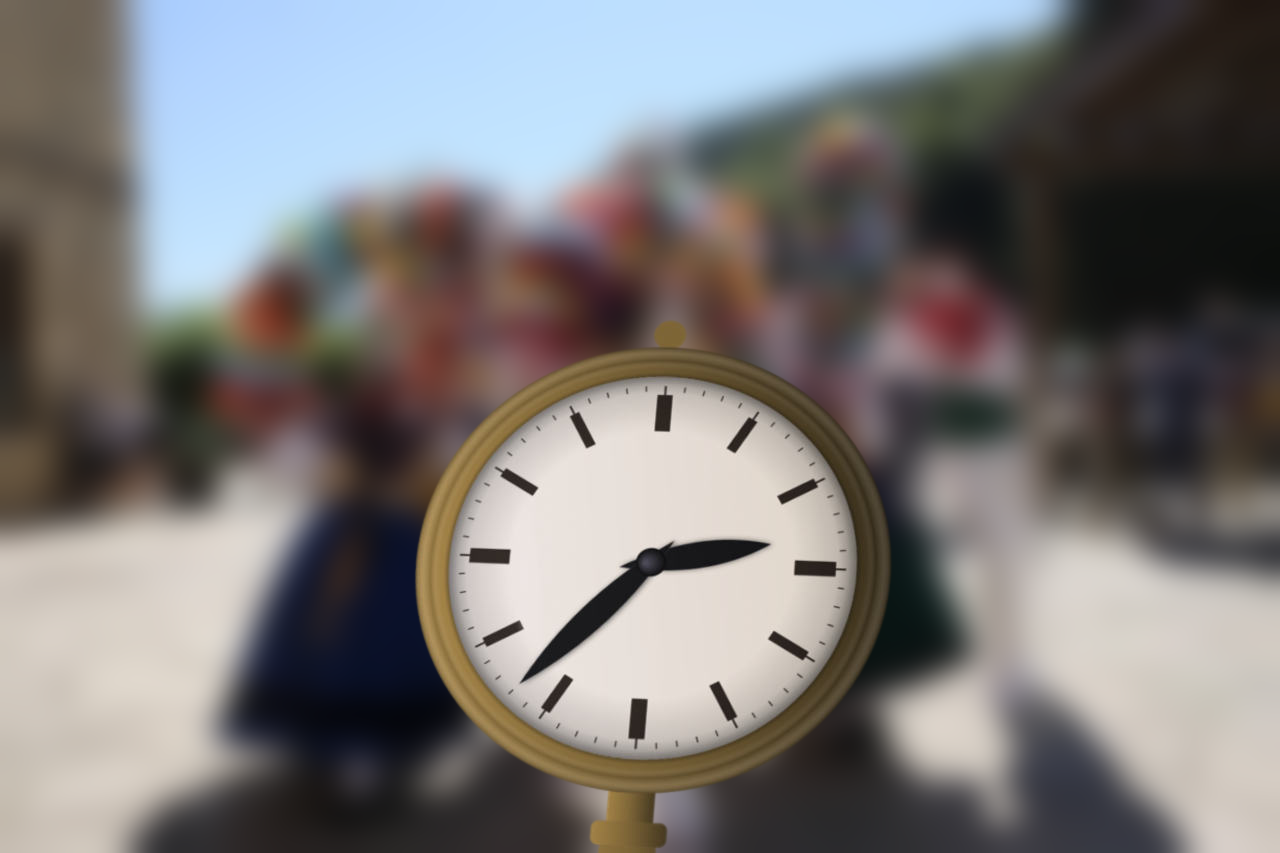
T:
**2:37**
